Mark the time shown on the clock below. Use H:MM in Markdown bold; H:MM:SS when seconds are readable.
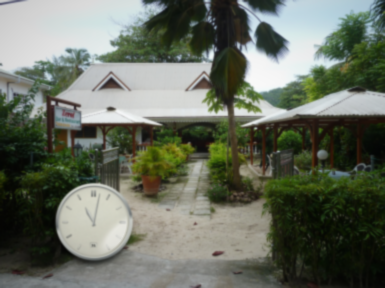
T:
**11:02**
